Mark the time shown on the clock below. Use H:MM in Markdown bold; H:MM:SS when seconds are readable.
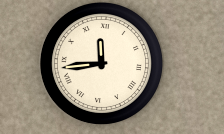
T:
**11:43**
